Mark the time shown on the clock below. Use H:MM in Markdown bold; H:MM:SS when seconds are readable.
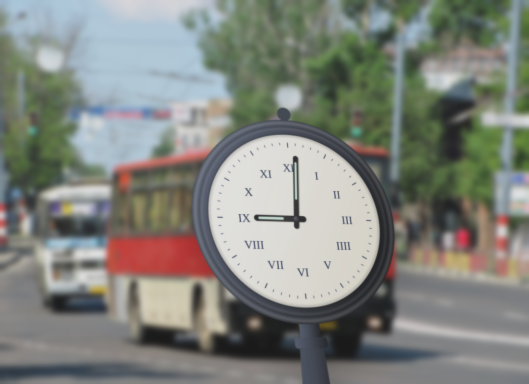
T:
**9:01**
